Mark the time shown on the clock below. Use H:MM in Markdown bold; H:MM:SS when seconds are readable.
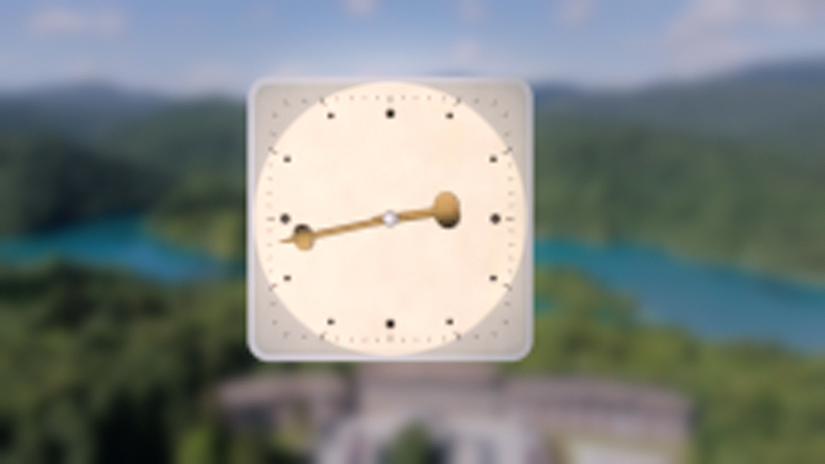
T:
**2:43**
